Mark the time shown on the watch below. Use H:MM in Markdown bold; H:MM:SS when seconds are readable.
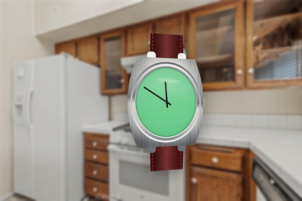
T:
**11:50**
